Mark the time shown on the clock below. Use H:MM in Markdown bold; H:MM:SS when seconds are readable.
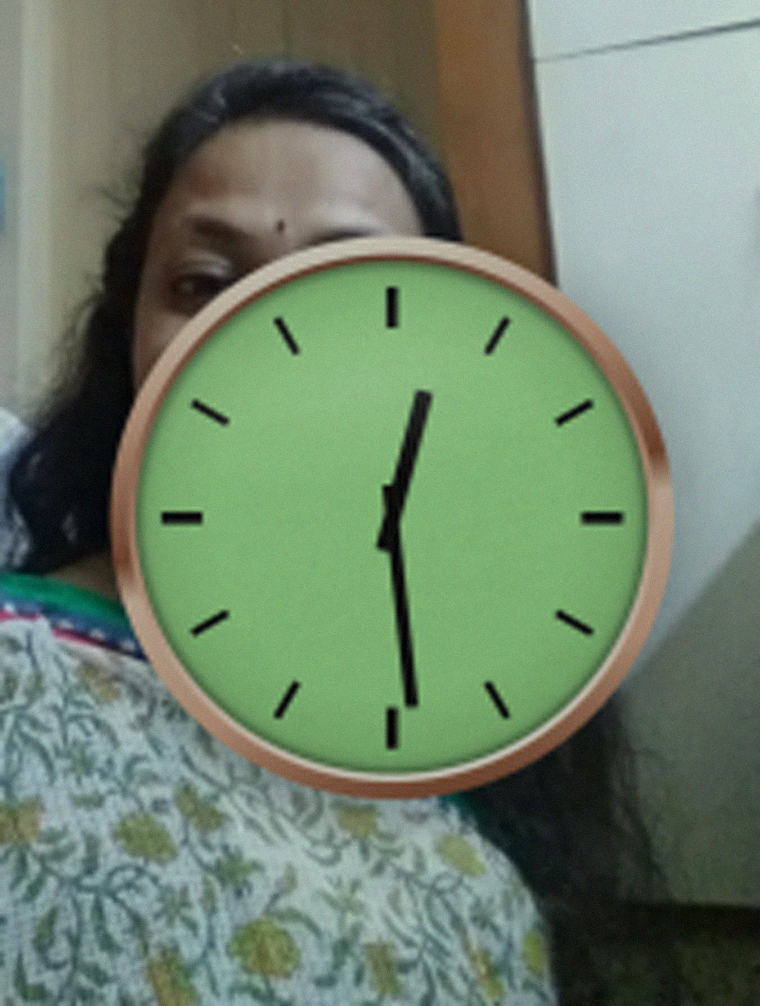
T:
**12:29**
